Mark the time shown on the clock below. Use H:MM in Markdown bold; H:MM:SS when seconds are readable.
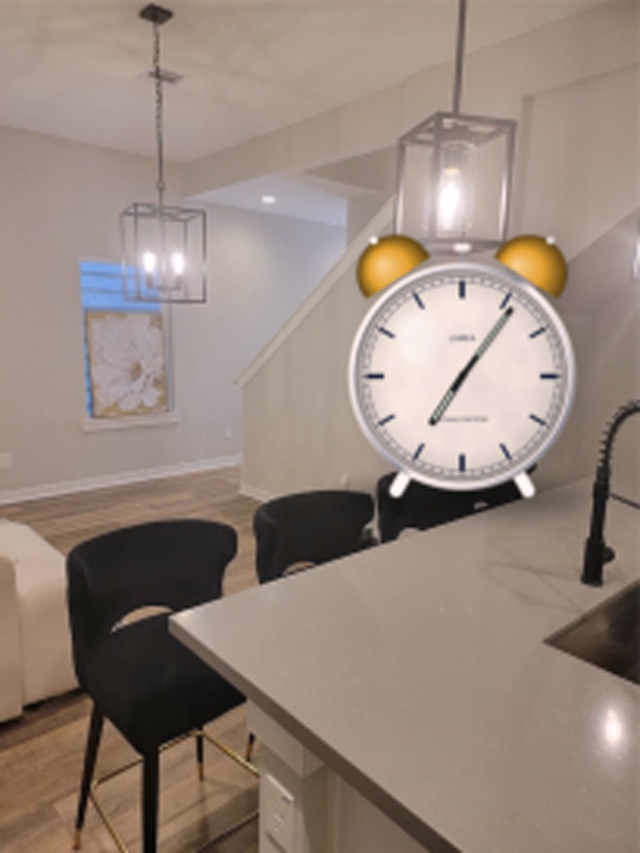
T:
**7:06**
